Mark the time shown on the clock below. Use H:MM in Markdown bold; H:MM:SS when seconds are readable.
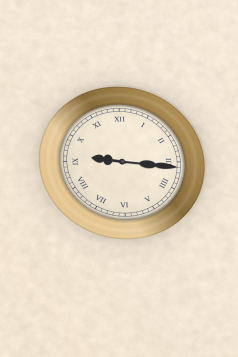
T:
**9:16**
